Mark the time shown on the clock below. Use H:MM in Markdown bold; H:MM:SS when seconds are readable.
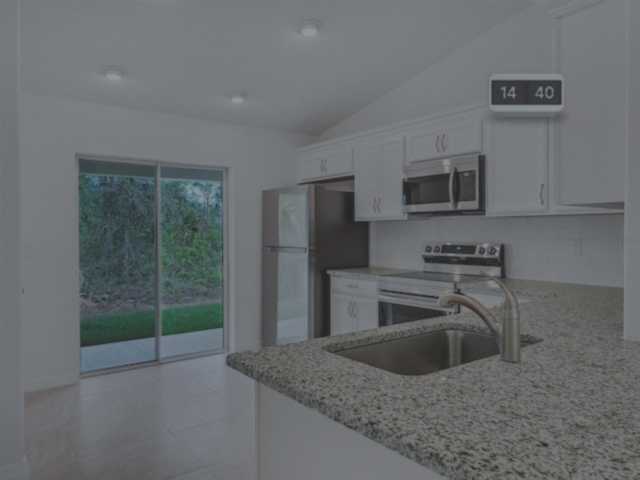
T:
**14:40**
